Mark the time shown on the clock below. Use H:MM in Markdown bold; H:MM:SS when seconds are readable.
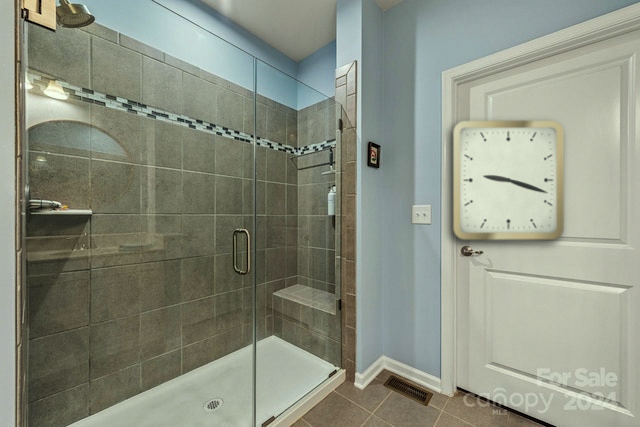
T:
**9:18**
